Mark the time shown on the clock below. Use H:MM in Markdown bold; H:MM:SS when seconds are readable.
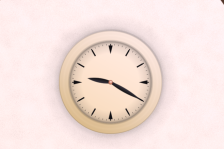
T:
**9:20**
